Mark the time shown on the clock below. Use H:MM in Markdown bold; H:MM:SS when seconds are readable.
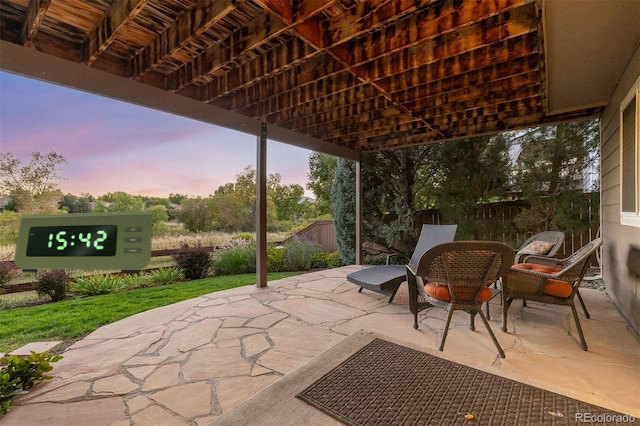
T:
**15:42**
